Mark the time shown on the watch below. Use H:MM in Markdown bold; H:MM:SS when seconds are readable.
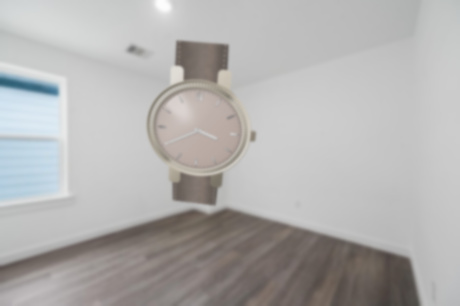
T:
**3:40**
